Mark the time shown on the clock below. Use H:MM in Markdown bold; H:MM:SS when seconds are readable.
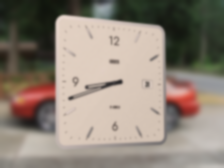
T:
**8:42**
